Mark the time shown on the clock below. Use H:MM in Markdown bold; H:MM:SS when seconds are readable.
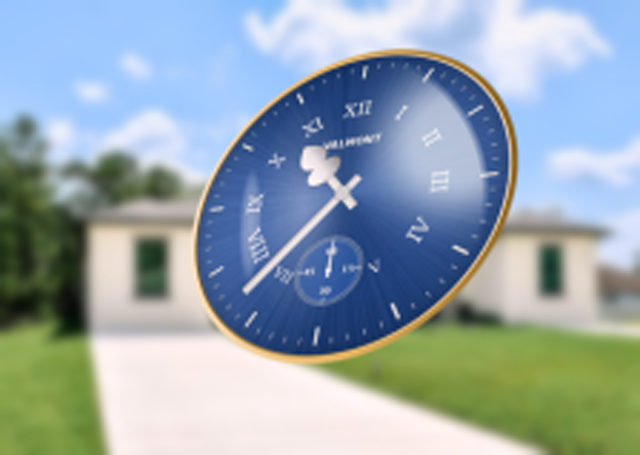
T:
**10:37**
